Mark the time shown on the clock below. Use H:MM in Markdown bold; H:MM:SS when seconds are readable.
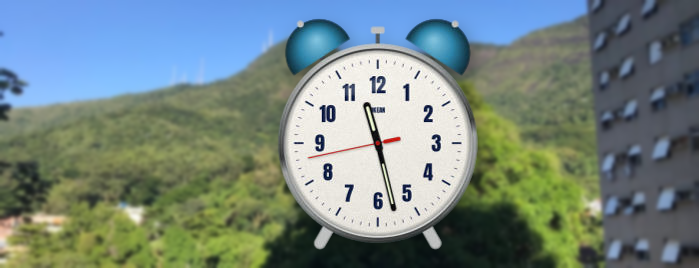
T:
**11:27:43**
